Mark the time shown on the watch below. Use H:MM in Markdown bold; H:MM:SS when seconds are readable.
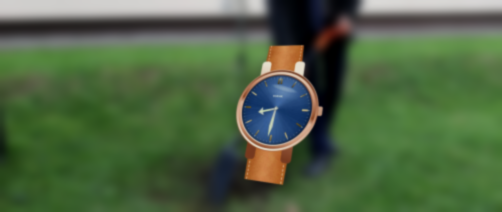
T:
**8:31**
